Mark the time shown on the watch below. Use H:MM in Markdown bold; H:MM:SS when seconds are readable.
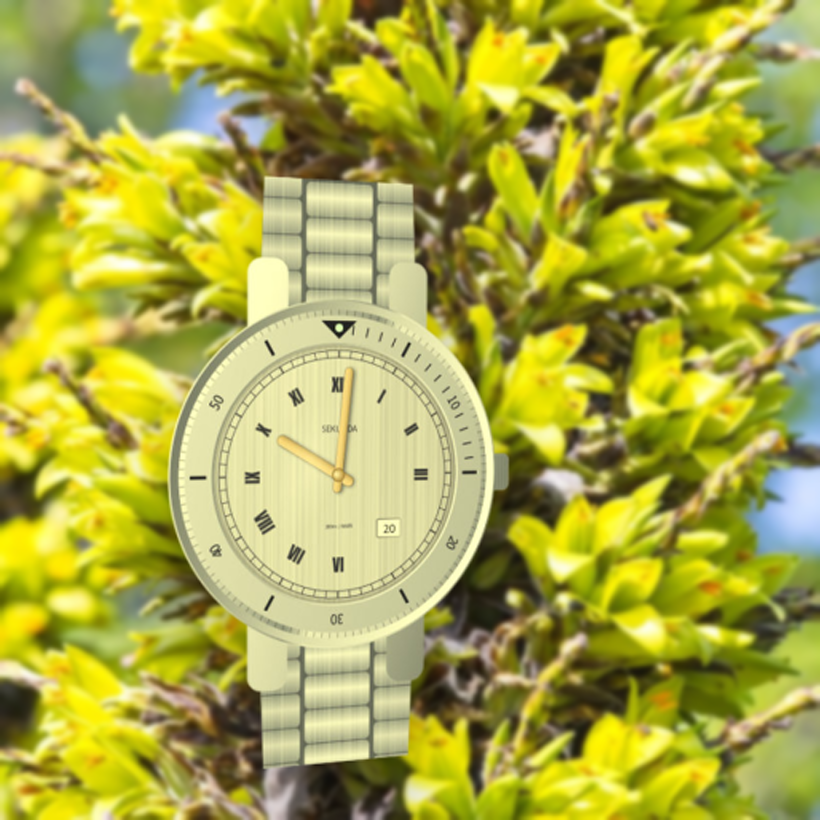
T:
**10:01**
